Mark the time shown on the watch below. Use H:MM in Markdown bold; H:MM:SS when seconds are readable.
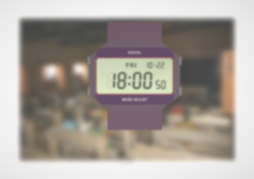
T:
**18:00**
